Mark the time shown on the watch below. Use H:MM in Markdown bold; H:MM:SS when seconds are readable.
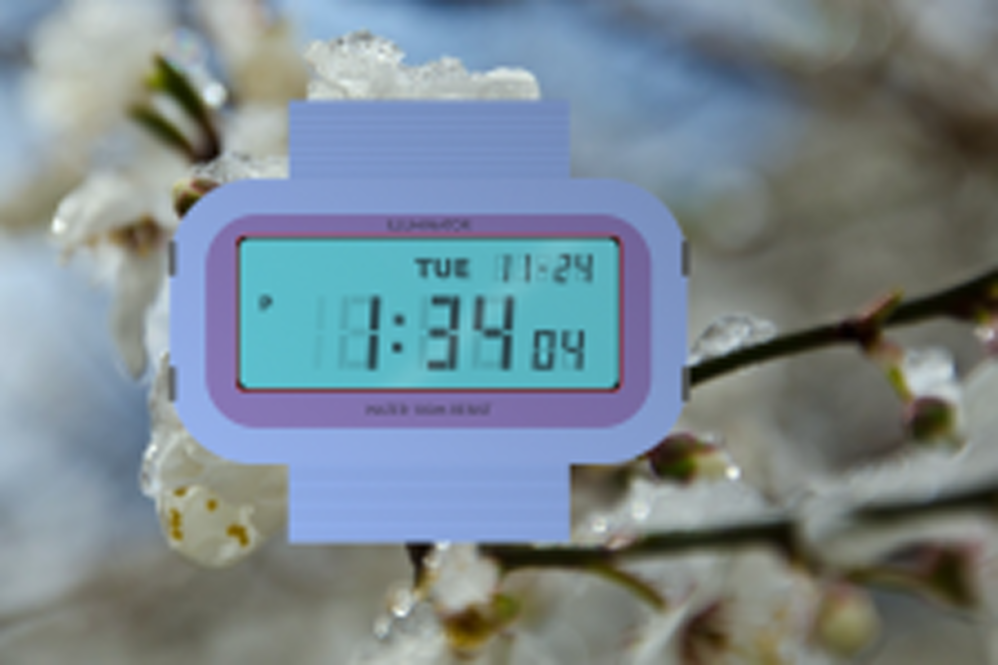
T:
**1:34:04**
